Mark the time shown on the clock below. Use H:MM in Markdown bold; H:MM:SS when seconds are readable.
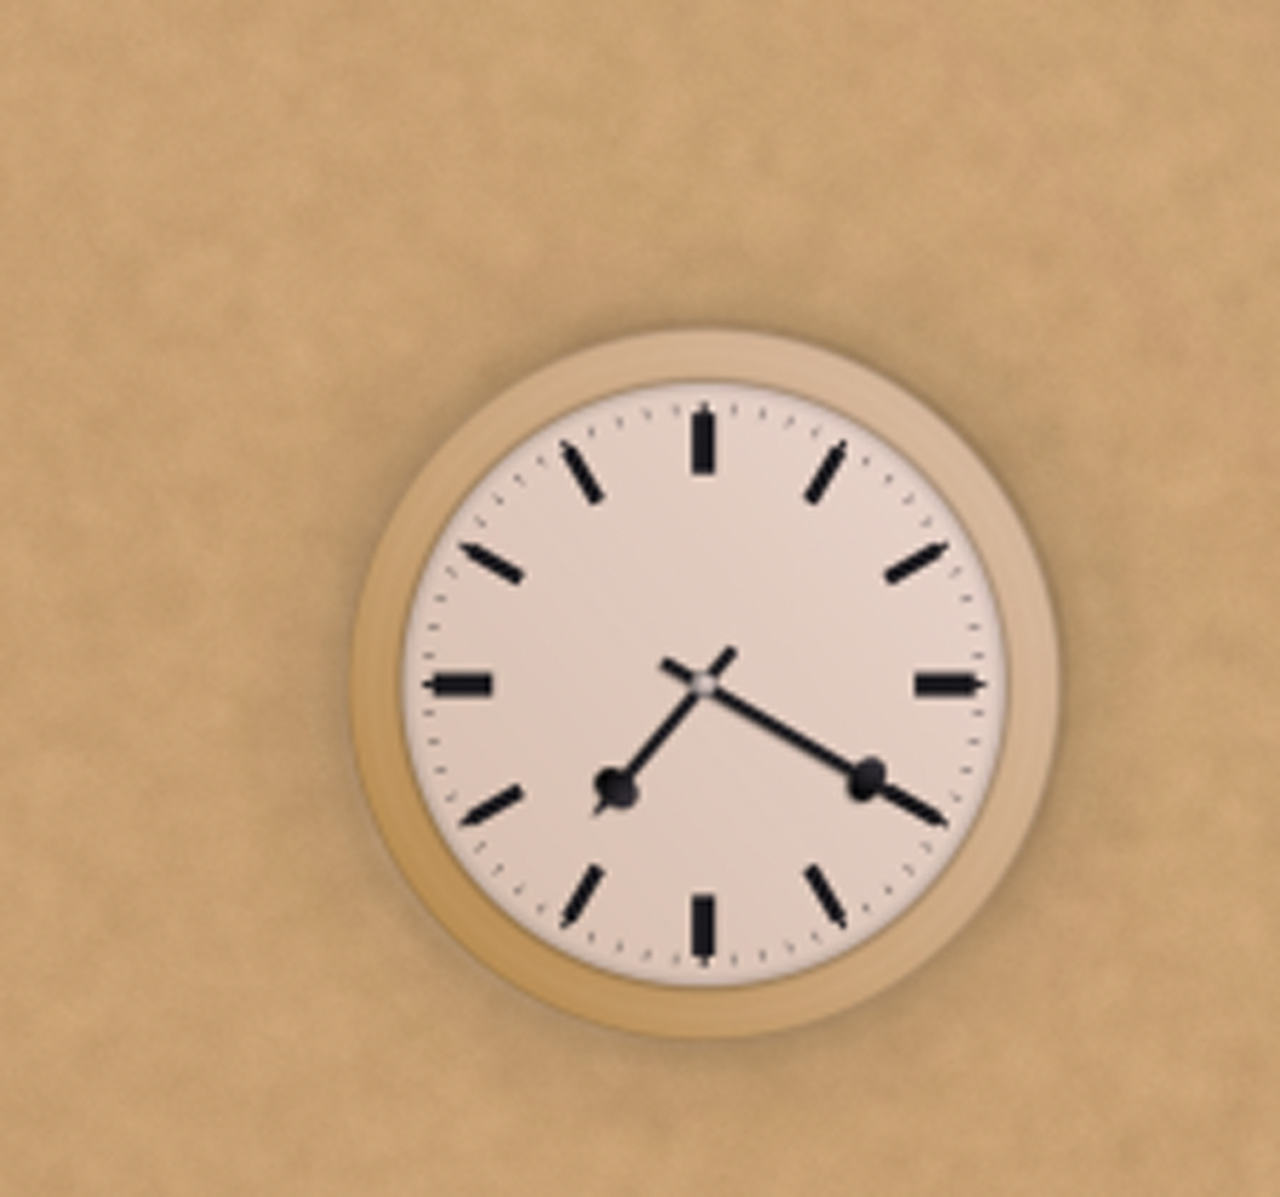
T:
**7:20**
